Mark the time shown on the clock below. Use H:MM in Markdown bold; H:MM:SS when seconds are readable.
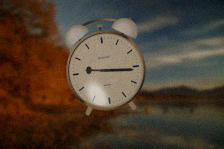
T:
**9:16**
